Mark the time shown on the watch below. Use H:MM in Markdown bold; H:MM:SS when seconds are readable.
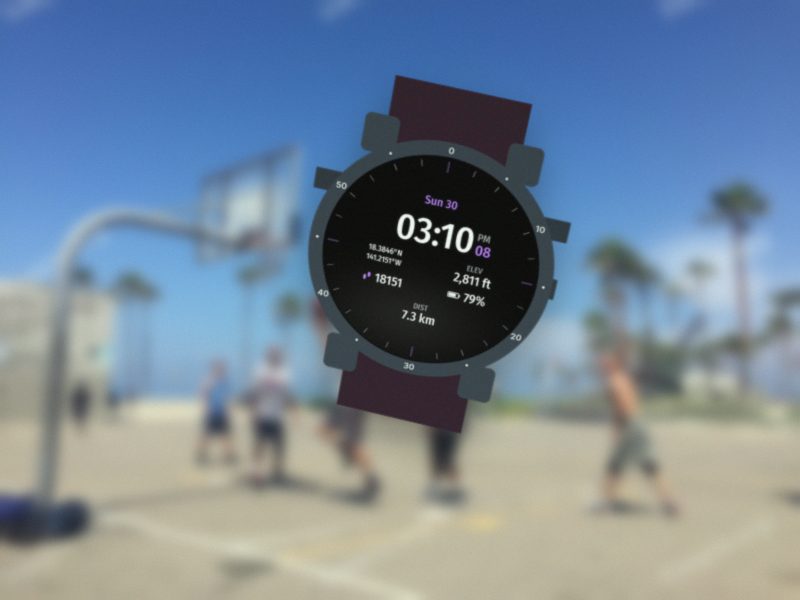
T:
**3:10:08**
